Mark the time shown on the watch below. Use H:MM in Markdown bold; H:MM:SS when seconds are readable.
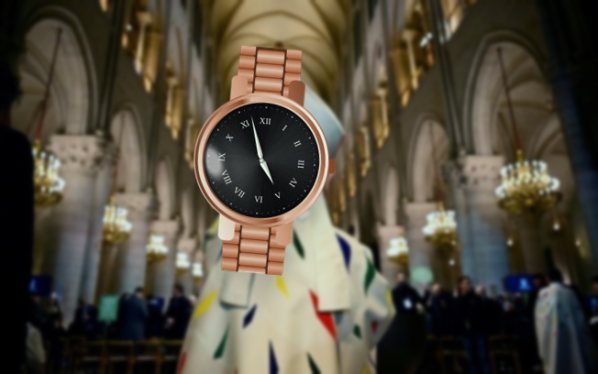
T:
**4:57**
